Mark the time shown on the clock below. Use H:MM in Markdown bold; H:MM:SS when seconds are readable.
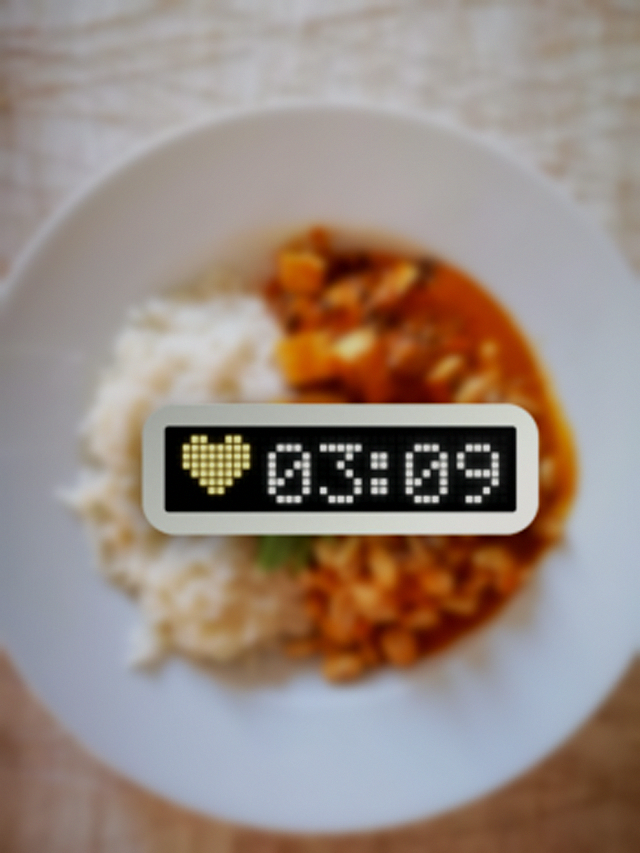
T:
**3:09**
